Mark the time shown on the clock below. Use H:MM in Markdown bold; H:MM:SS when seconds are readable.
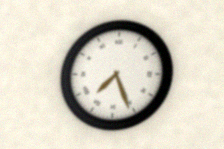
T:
**7:26**
